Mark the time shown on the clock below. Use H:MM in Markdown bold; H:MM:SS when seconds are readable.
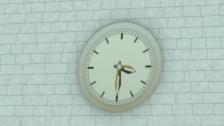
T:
**3:30**
